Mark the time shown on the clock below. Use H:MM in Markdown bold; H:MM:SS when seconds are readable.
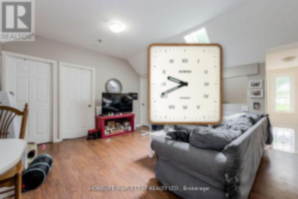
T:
**9:41**
